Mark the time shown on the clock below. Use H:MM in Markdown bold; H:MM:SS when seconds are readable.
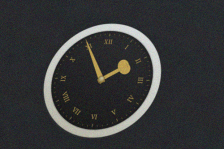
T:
**1:55**
